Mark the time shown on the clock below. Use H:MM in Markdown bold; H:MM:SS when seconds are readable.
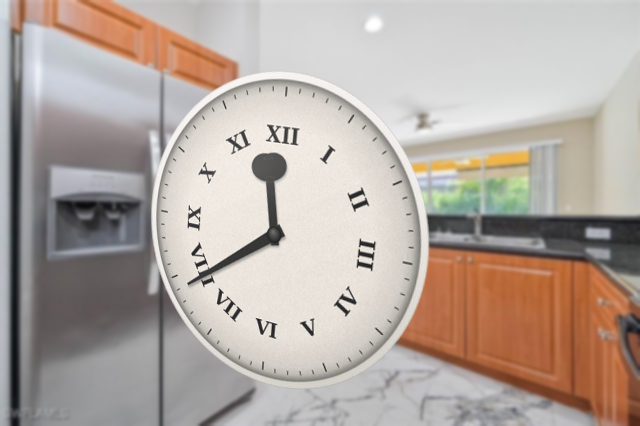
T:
**11:39**
